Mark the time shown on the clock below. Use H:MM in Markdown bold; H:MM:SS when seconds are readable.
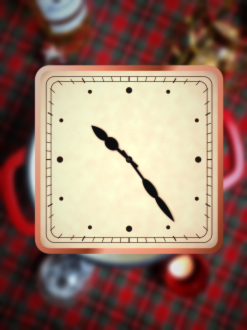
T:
**10:24**
